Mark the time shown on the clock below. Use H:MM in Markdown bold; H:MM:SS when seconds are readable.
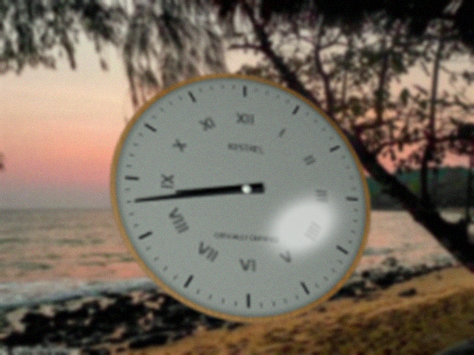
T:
**8:43**
